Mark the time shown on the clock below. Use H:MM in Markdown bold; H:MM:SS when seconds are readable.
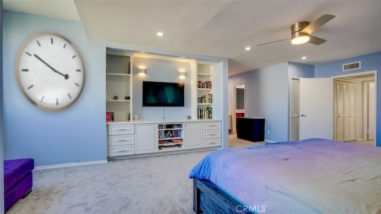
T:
**3:51**
